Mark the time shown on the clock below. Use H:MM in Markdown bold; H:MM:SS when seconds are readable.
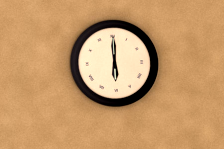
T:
**6:00**
